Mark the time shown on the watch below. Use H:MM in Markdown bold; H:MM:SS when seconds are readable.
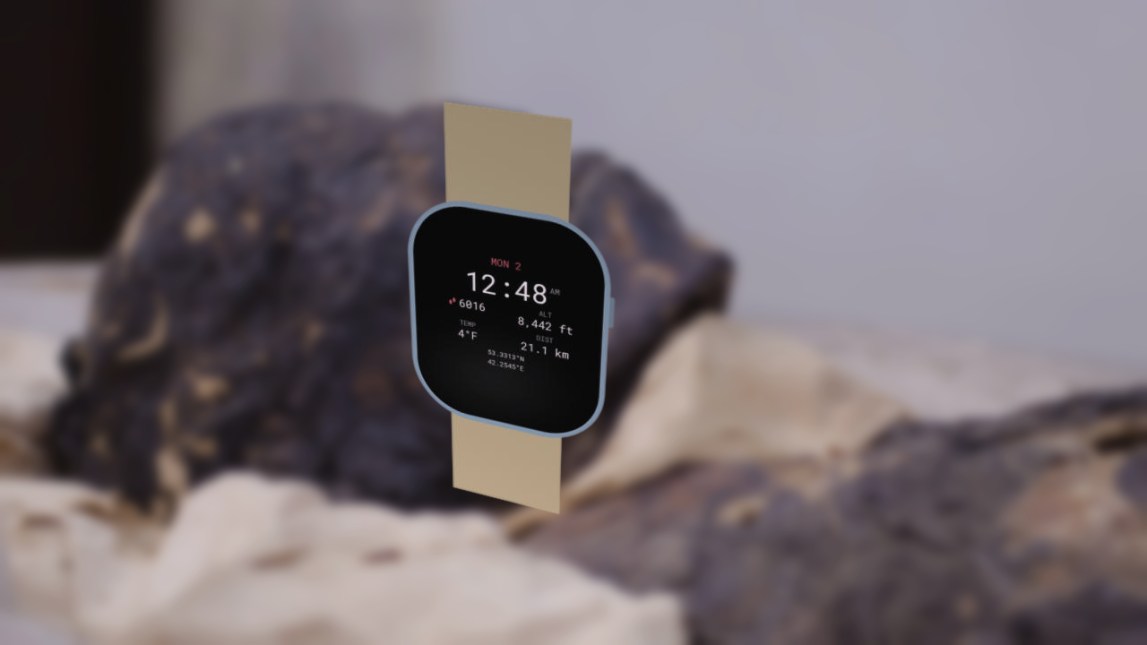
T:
**12:48**
